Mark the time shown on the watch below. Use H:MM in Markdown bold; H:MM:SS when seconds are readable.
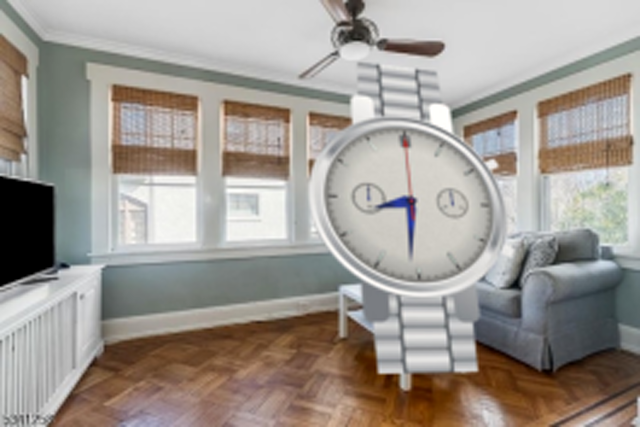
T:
**8:31**
